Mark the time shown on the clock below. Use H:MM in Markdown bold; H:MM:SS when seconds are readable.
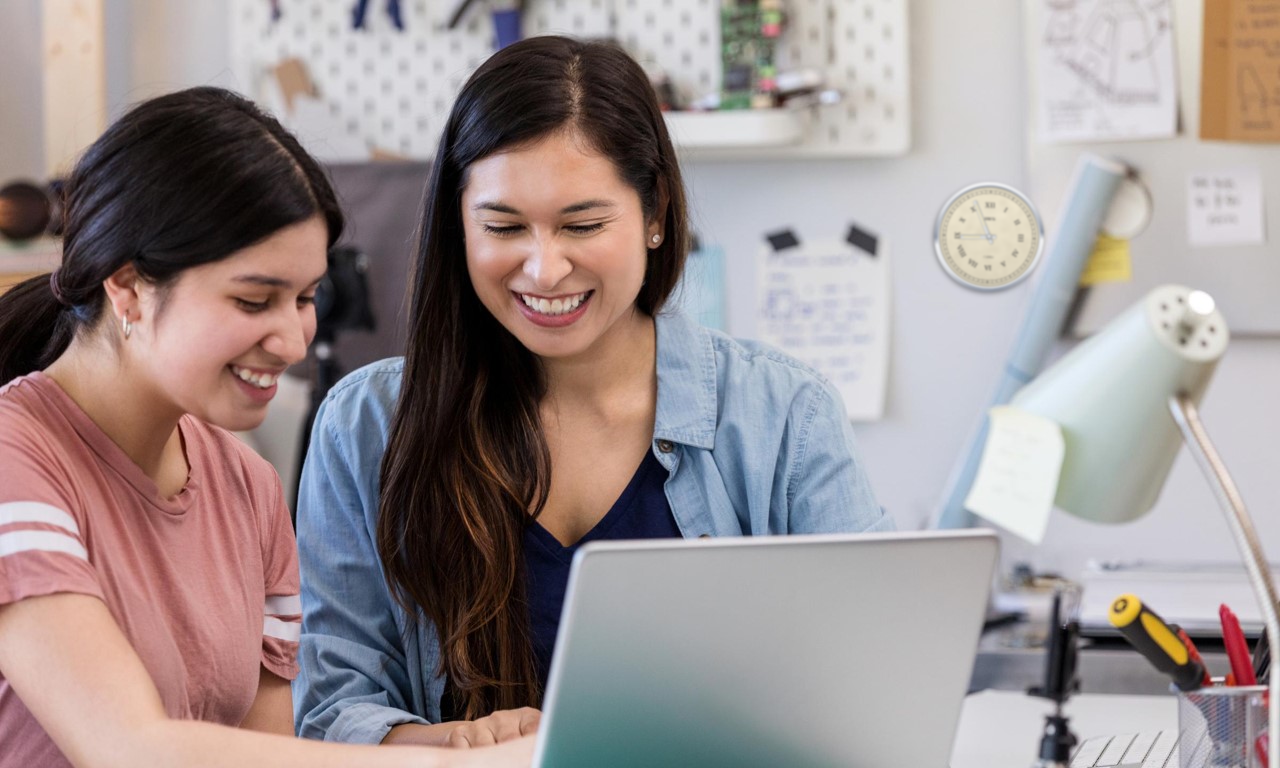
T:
**8:56**
